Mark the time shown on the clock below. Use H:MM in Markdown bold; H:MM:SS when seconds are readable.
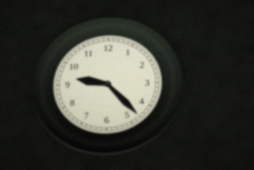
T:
**9:23**
